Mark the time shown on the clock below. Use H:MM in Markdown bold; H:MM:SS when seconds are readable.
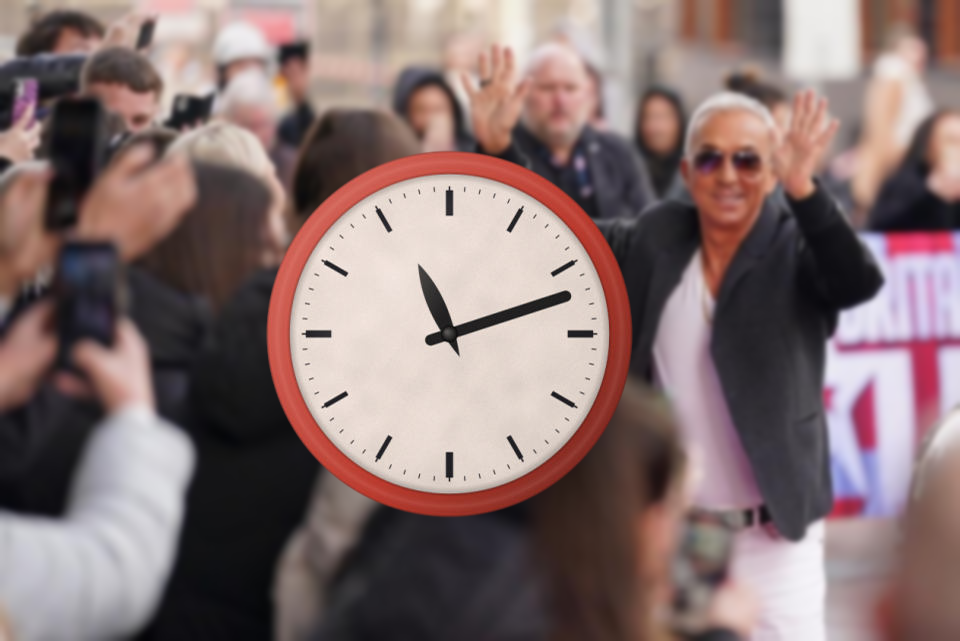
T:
**11:12**
